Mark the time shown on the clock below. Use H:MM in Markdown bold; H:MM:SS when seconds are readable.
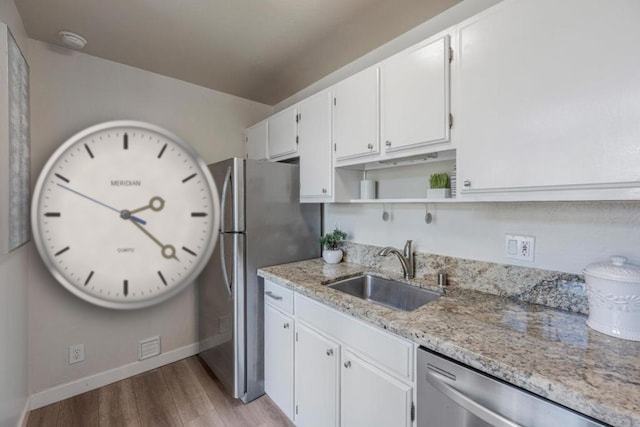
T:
**2:21:49**
